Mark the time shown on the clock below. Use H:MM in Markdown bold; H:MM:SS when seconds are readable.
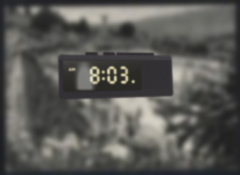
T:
**8:03**
